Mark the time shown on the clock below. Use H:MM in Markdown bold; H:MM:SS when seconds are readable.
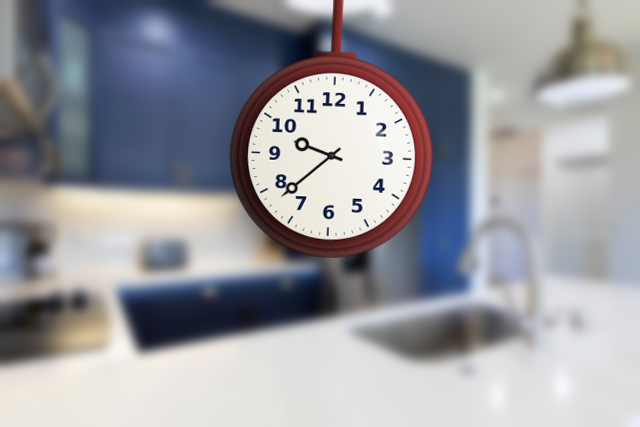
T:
**9:38**
